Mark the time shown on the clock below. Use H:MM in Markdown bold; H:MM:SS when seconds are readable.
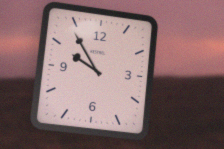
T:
**9:54**
